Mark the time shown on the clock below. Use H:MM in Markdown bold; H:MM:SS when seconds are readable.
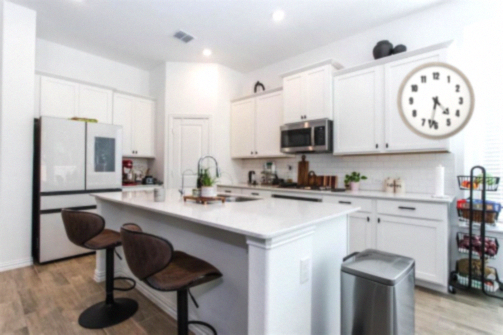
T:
**4:32**
